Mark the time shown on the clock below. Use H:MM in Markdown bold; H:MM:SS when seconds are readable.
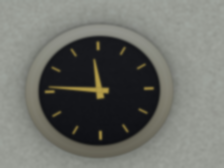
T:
**11:46**
